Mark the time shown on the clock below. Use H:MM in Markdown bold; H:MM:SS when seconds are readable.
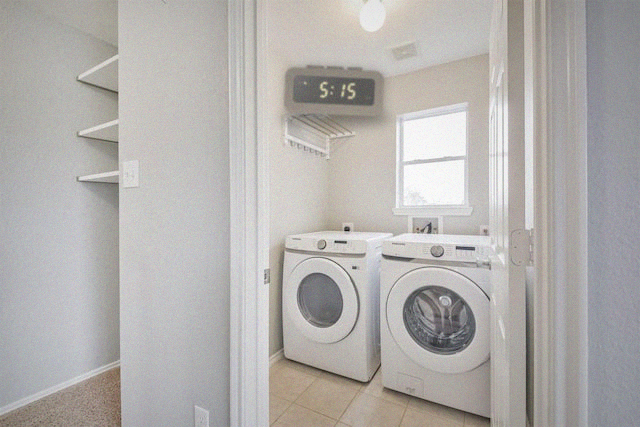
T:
**5:15**
